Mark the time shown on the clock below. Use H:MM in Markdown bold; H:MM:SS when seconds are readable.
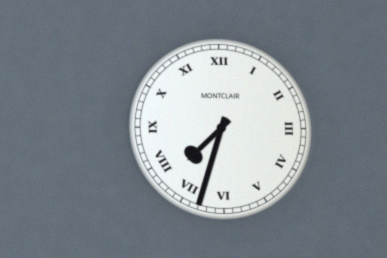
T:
**7:33**
